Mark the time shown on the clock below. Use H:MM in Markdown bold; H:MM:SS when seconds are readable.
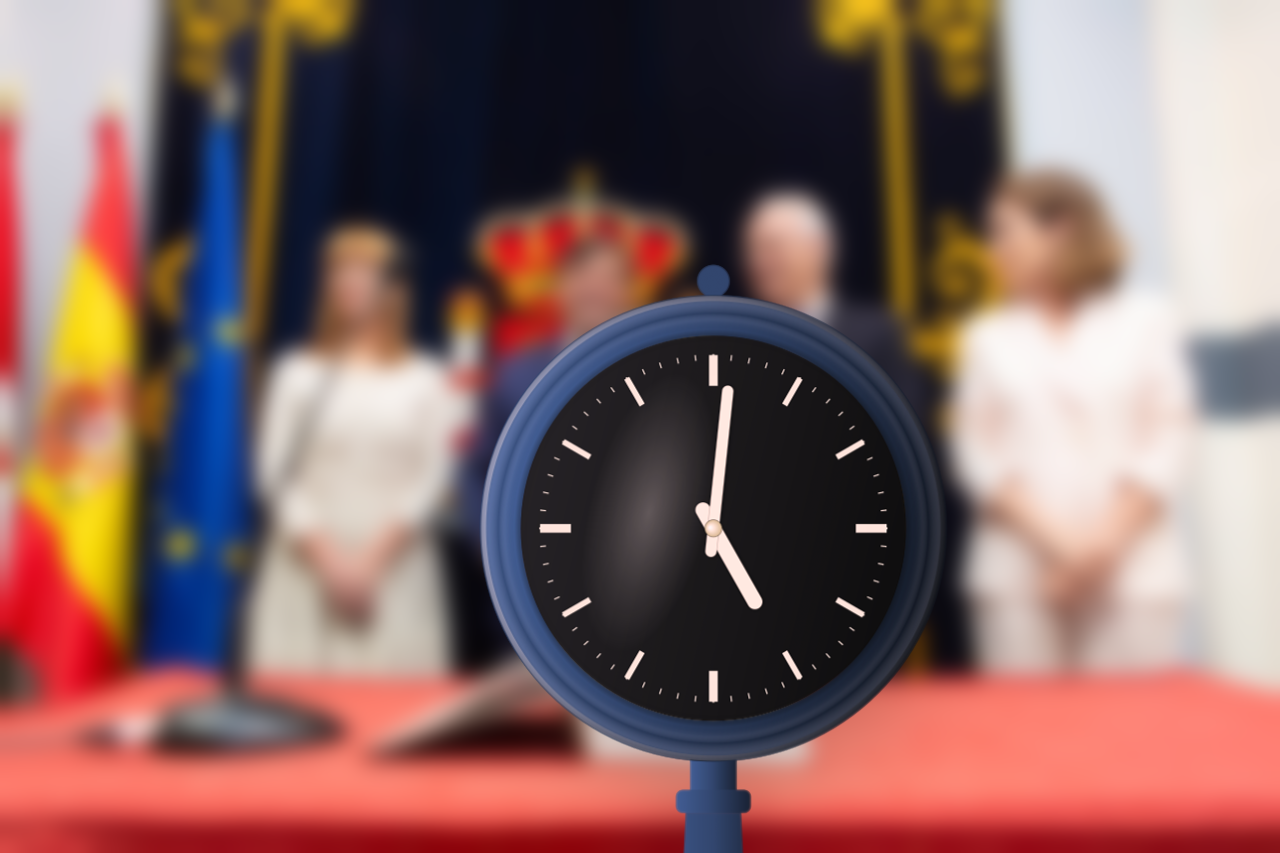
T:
**5:01**
